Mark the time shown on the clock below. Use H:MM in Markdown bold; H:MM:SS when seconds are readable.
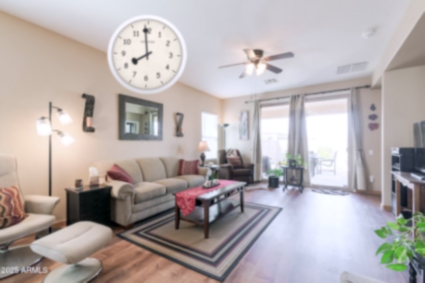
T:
**7:59**
